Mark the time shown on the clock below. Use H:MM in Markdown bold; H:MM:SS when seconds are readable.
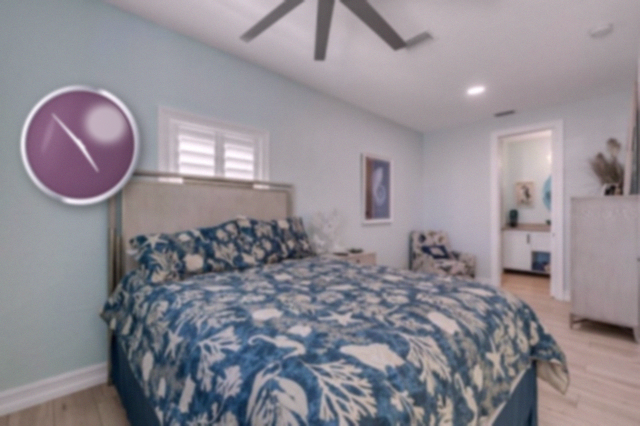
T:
**4:53**
